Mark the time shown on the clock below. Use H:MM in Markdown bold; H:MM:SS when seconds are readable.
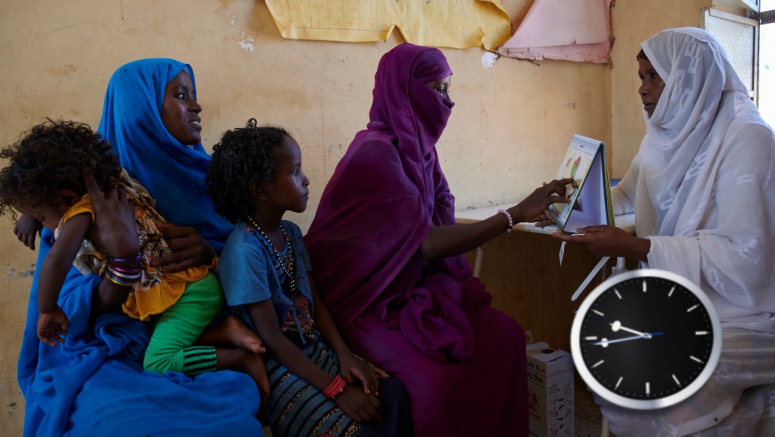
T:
**9:43:44**
